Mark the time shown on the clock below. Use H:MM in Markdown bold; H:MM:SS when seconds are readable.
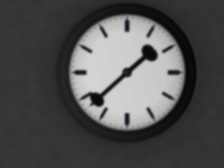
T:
**1:38**
